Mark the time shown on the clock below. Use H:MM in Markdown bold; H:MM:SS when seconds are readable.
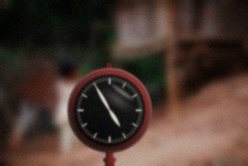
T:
**4:55**
